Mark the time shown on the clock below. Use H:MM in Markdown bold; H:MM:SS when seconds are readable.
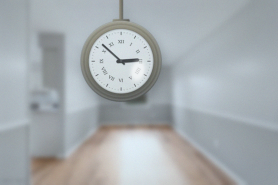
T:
**2:52**
